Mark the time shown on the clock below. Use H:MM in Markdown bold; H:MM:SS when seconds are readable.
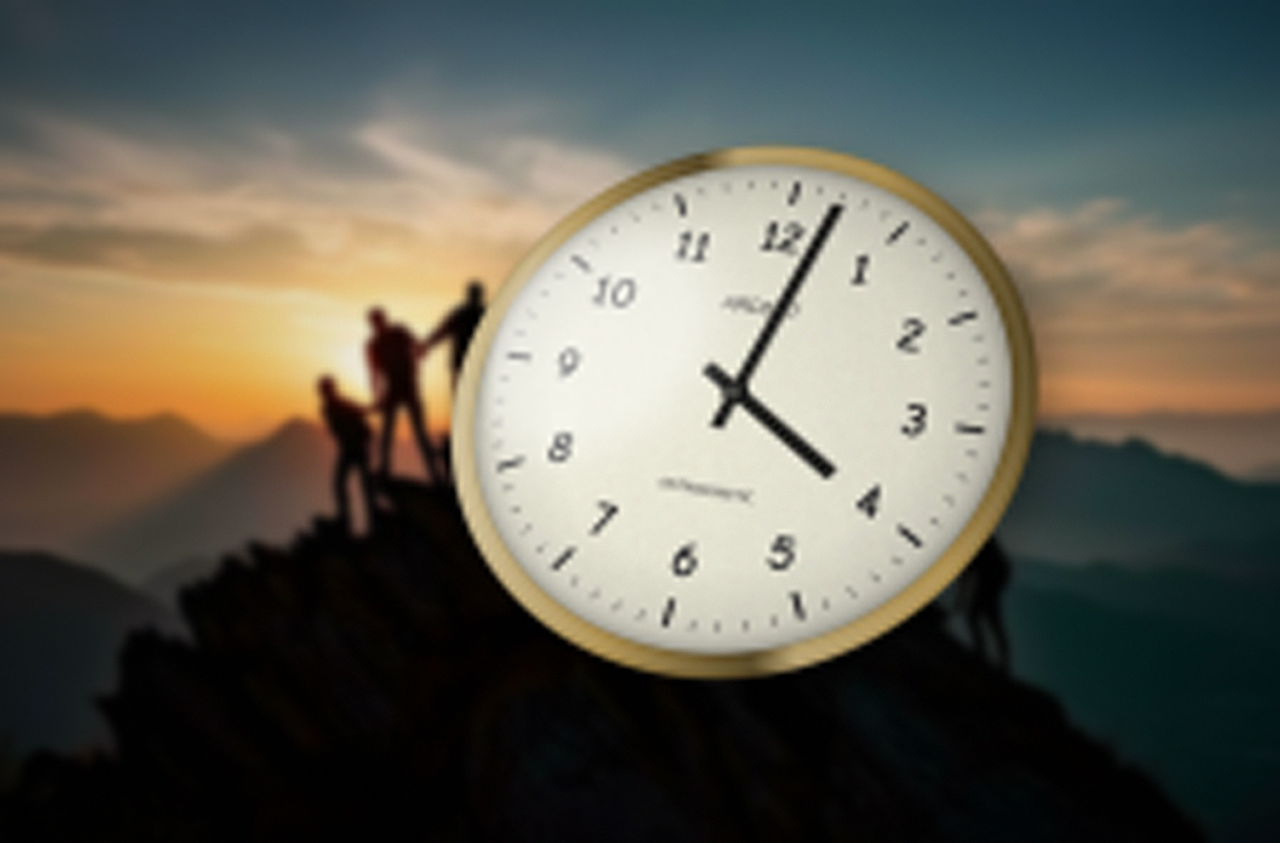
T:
**4:02**
